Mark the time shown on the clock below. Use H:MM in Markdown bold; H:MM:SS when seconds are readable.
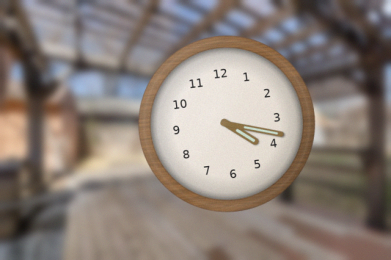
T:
**4:18**
